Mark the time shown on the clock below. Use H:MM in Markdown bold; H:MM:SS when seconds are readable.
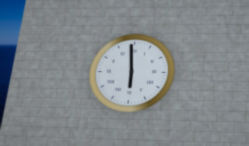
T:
**5:59**
